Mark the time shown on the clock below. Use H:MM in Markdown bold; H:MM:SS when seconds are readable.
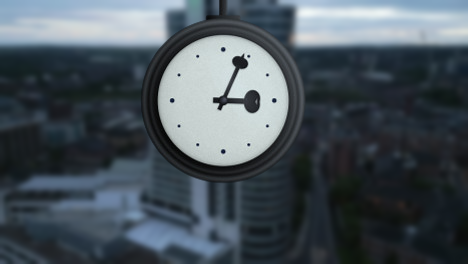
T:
**3:04**
